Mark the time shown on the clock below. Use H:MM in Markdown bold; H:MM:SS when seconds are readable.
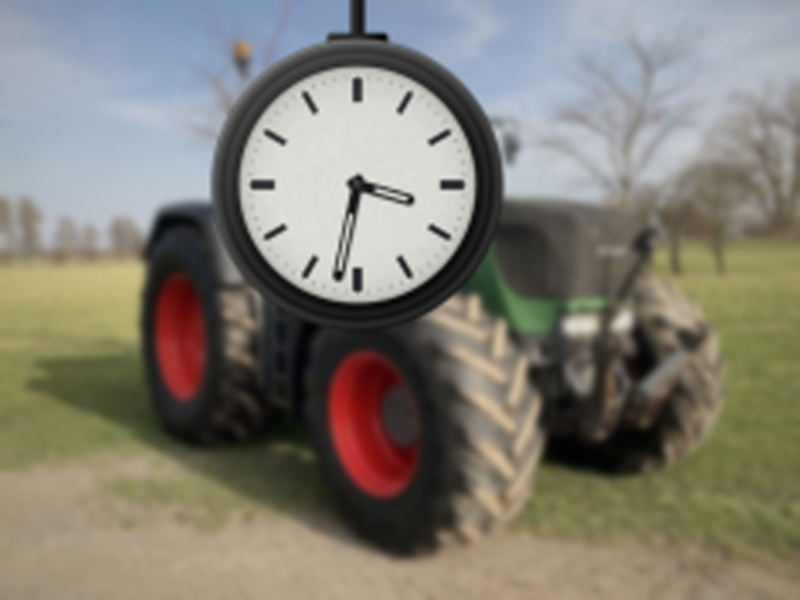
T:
**3:32**
